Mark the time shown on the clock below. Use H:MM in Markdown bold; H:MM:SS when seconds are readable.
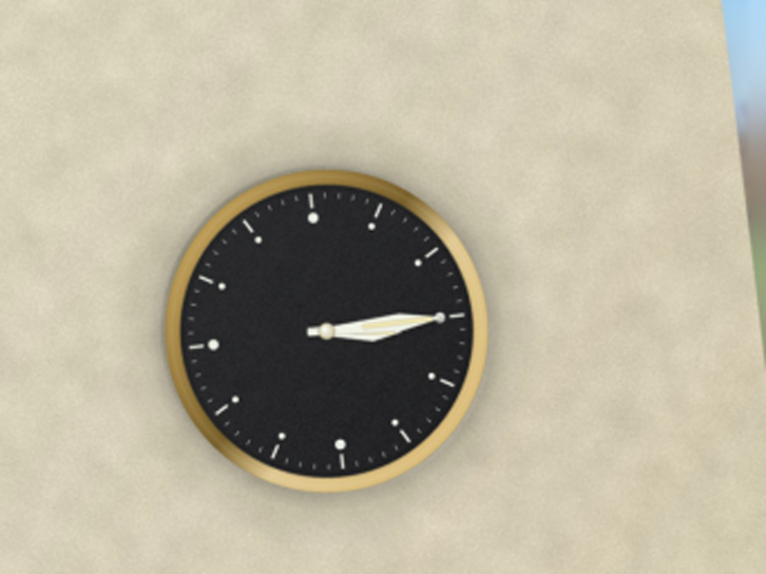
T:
**3:15**
